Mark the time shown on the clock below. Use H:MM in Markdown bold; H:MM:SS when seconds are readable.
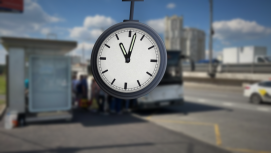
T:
**11:02**
